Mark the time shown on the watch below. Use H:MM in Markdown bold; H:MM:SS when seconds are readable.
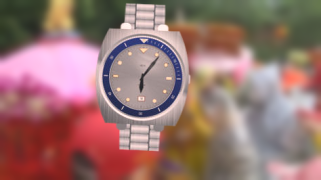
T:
**6:06**
